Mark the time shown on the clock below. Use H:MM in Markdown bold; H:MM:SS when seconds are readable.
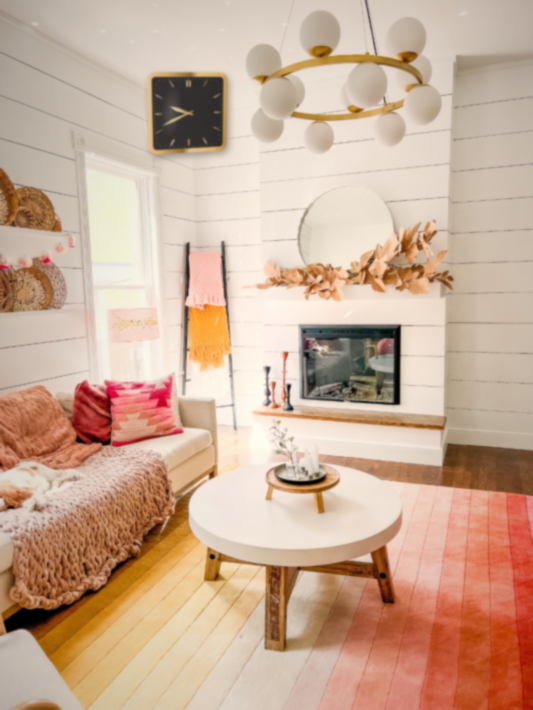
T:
**9:41**
